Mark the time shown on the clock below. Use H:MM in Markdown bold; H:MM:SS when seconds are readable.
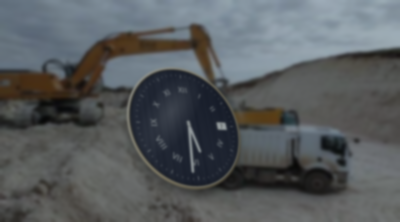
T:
**5:31**
